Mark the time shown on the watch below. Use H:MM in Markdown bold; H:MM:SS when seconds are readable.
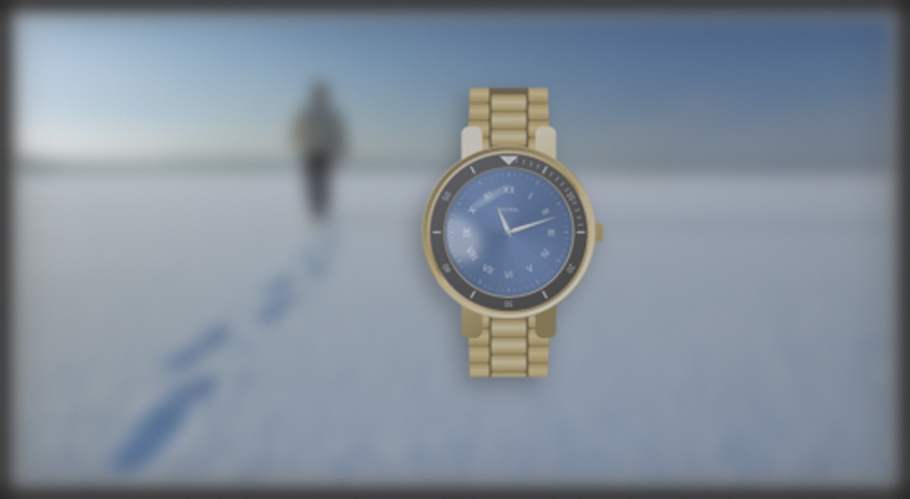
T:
**11:12**
